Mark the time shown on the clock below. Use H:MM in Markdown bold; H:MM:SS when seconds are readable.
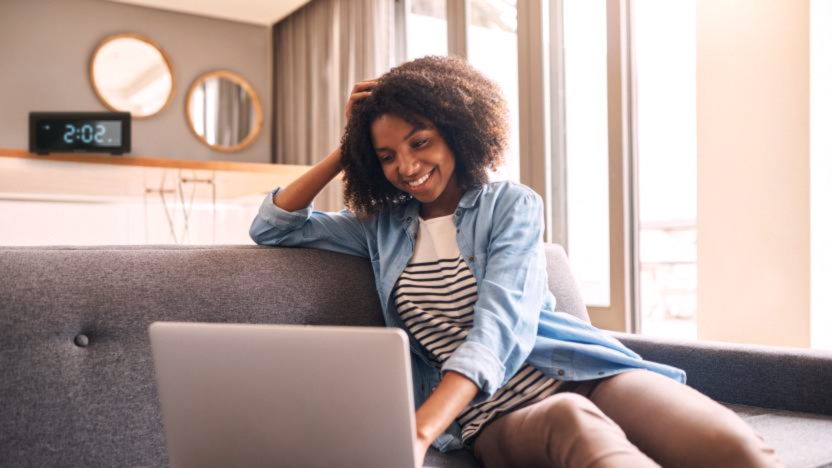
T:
**2:02**
